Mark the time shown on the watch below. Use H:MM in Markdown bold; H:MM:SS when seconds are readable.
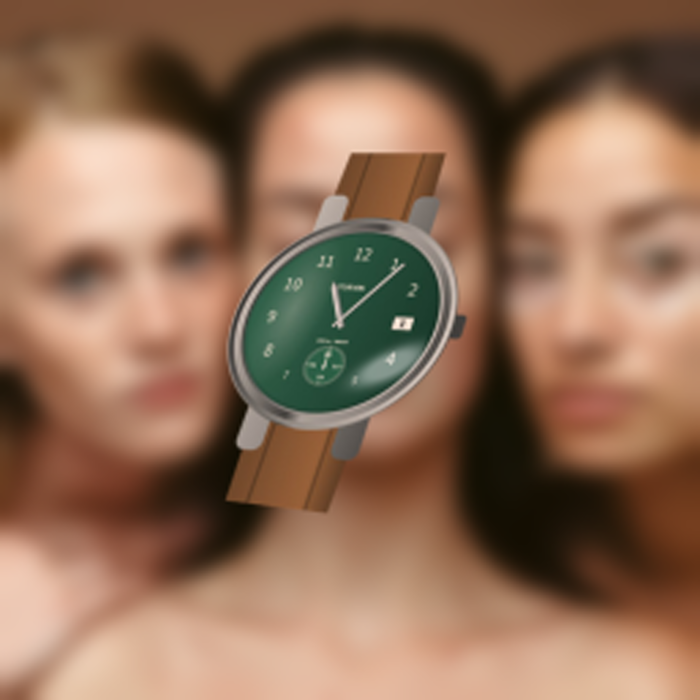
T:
**11:06**
